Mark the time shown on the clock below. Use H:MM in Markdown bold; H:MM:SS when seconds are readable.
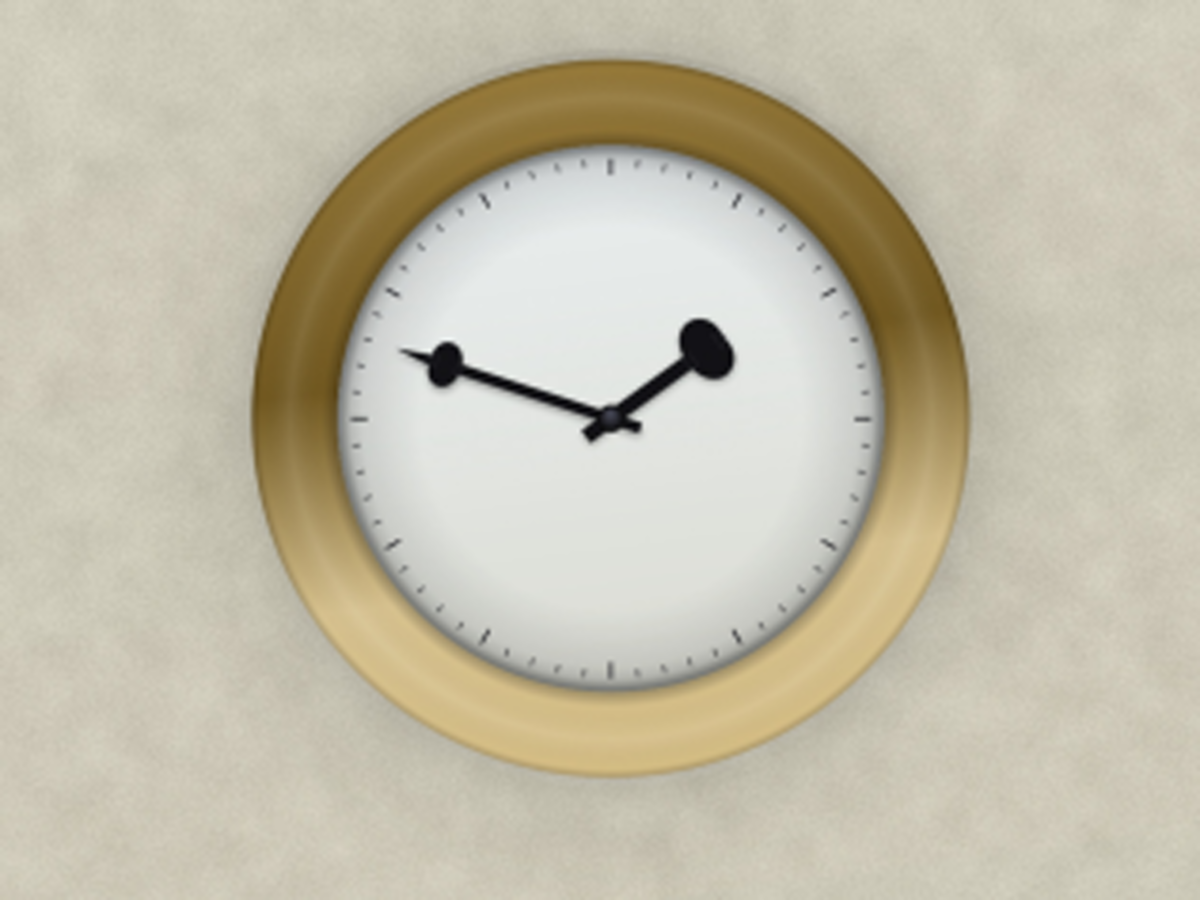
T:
**1:48**
